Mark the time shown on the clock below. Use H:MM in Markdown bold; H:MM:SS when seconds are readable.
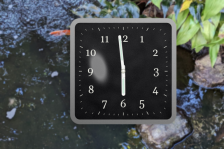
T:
**5:59**
